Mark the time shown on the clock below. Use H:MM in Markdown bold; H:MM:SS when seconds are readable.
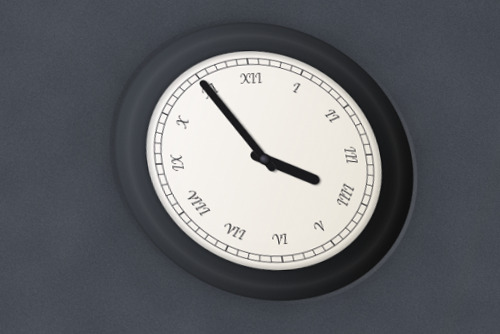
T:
**3:55**
